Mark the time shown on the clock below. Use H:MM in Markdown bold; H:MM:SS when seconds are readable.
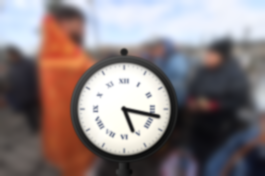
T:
**5:17**
